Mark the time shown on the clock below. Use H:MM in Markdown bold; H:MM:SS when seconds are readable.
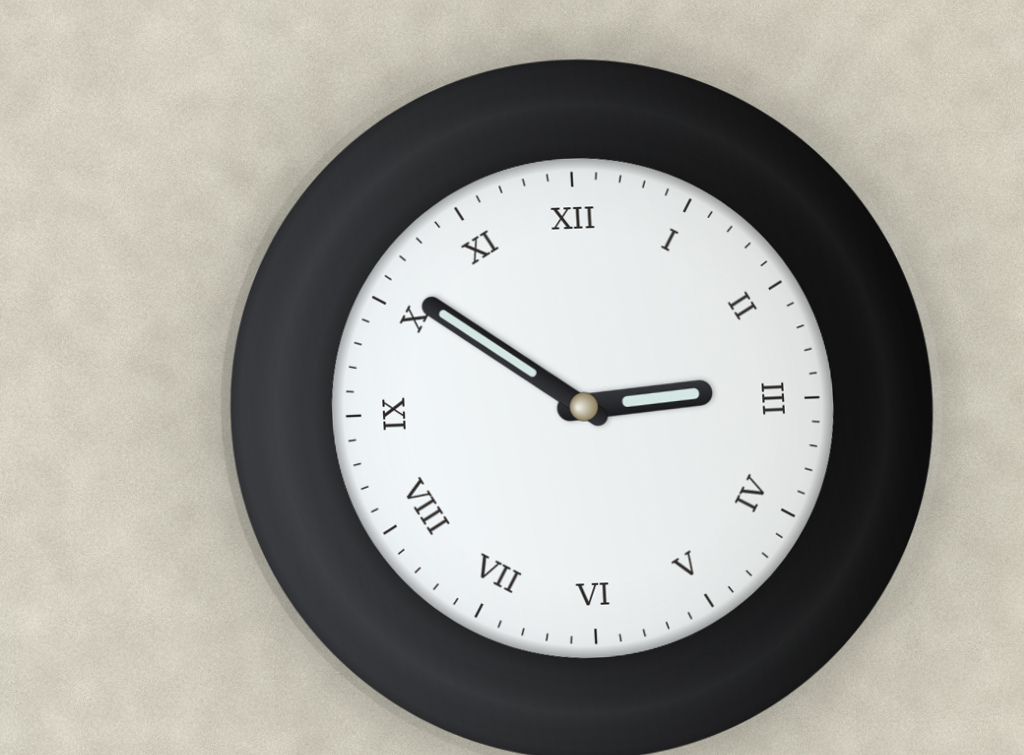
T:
**2:51**
